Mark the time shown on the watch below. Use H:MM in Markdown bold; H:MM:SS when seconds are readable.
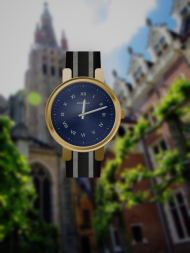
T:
**12:12**
